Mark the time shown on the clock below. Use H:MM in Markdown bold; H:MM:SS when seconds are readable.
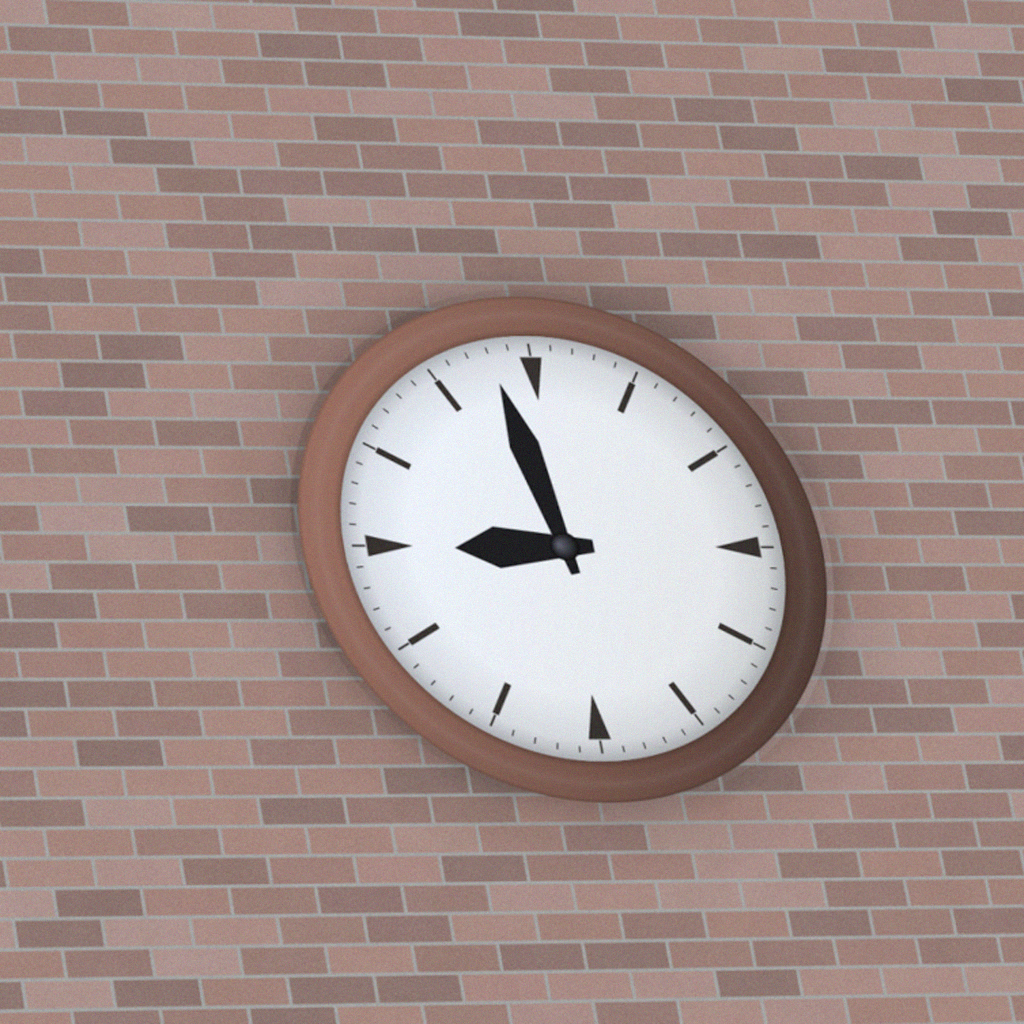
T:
**8:58**
